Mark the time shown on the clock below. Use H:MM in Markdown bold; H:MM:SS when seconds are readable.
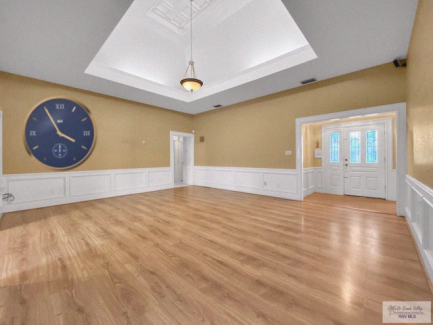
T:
**3:55**
